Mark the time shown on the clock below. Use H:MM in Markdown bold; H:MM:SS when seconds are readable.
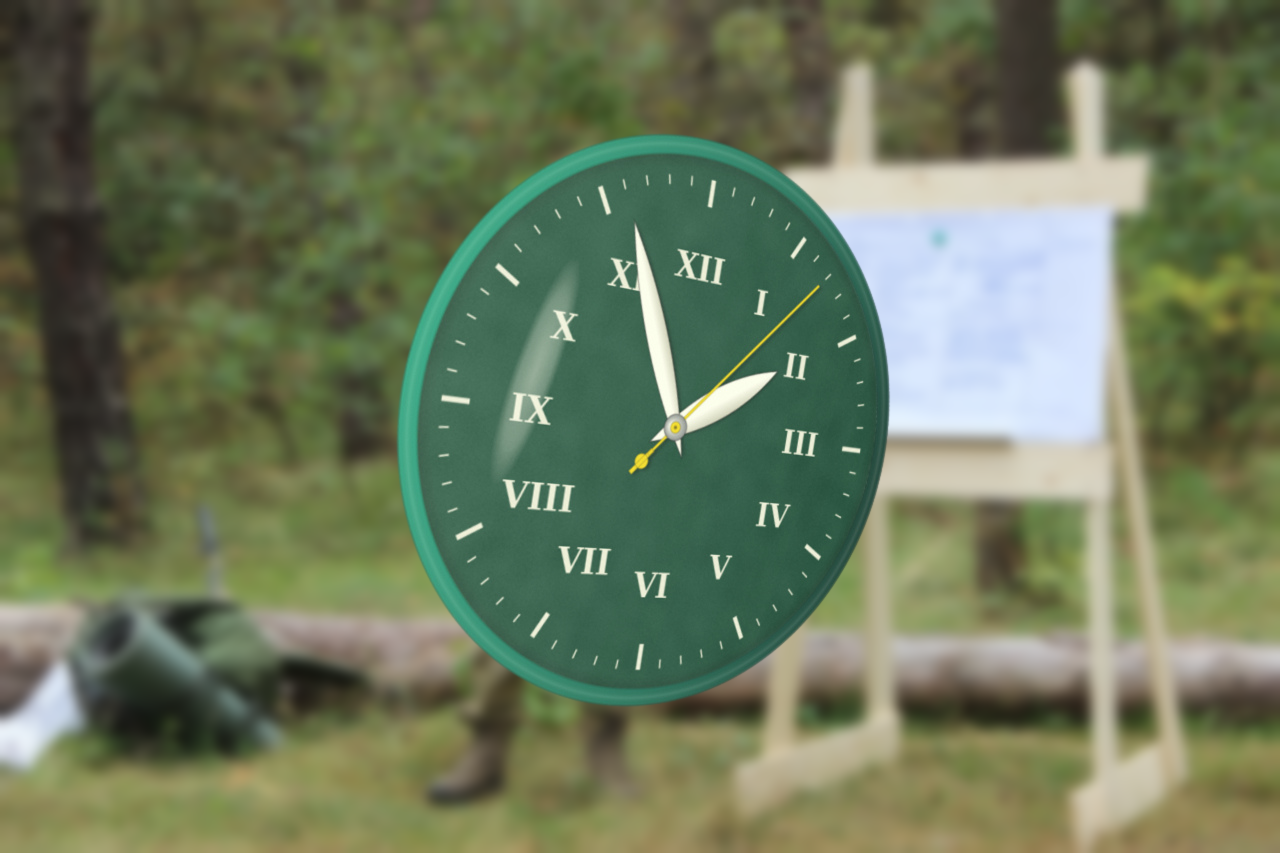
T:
**1:56:07**
